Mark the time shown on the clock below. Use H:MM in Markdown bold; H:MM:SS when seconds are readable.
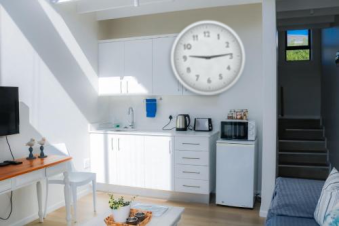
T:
**9:14**
